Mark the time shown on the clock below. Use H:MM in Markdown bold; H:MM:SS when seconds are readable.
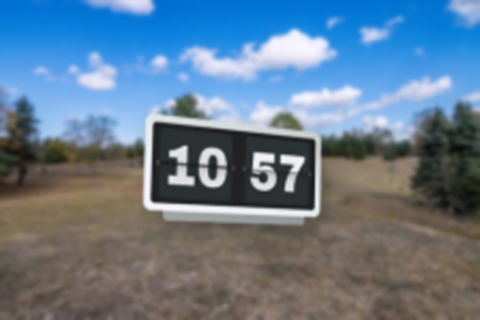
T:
**10:57**
